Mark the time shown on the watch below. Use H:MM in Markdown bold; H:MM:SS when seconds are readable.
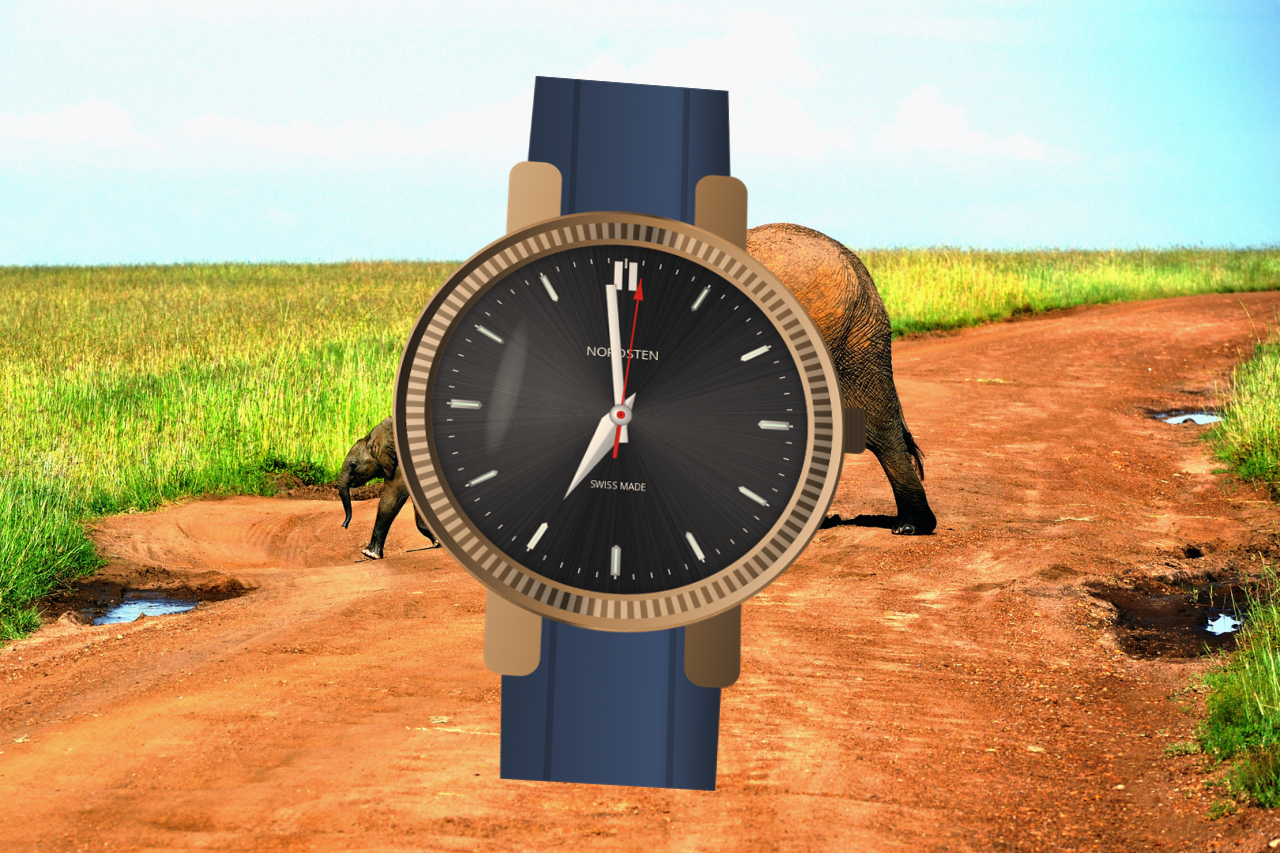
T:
**6:59:01**
